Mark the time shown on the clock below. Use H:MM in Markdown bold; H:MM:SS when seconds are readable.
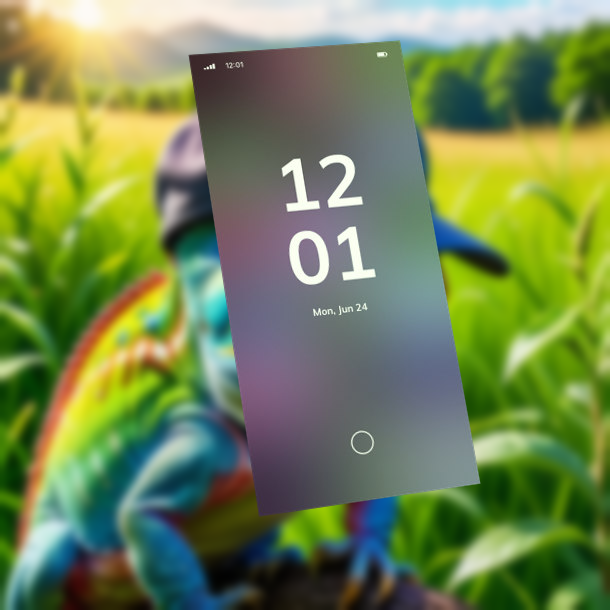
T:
**12:01**
